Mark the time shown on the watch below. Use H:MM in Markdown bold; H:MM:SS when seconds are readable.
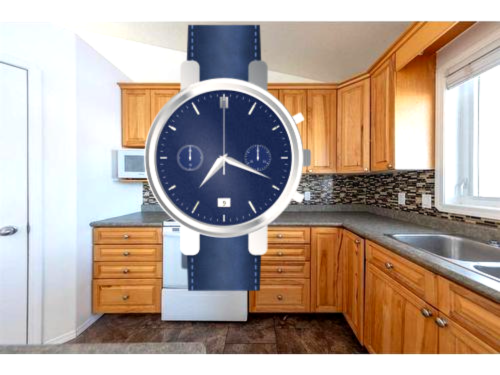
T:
**7:19**
